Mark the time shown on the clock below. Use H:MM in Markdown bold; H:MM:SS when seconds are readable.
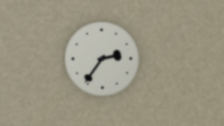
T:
**2:36**
